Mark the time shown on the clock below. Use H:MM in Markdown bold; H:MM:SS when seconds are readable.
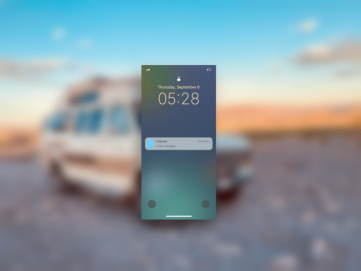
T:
**5:28**
